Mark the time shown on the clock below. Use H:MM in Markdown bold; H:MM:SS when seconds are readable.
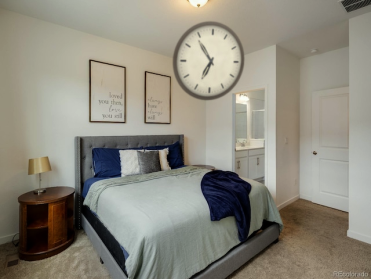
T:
**6:54**
